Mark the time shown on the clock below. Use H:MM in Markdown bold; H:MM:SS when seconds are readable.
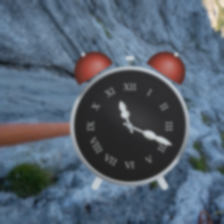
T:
**11:19**
